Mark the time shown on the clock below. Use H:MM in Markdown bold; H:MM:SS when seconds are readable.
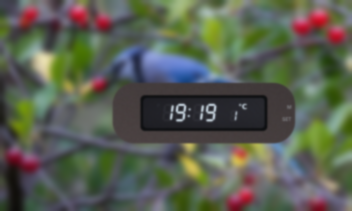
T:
**19:19**
